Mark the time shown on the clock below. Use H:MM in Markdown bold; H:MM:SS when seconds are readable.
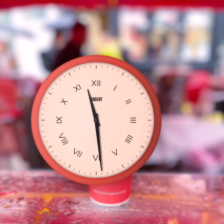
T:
**11:29**
